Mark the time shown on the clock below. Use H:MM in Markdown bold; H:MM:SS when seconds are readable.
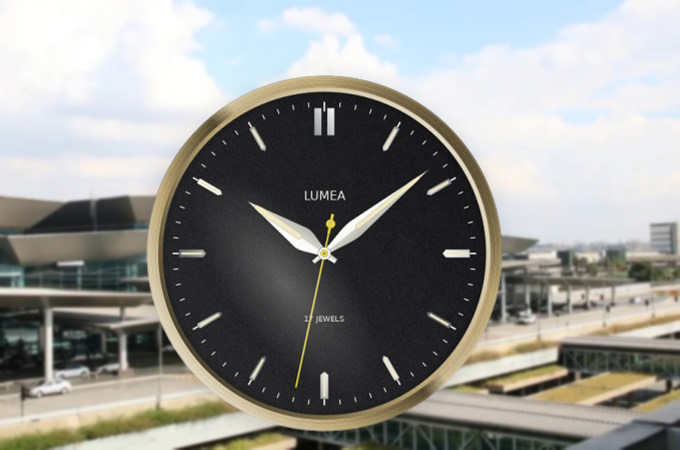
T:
**10:08:32**
